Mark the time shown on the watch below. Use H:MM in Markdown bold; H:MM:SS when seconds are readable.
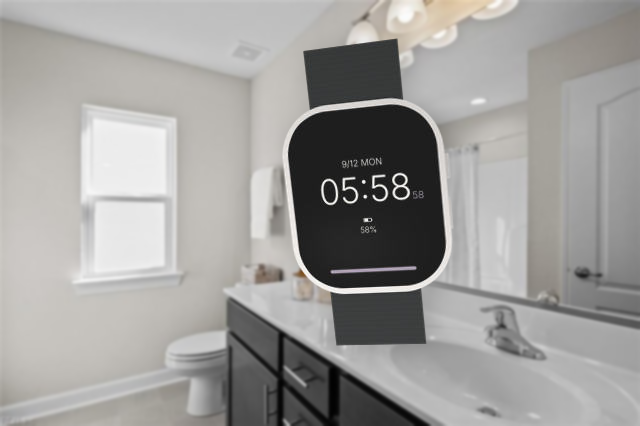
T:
**5:58:58**
